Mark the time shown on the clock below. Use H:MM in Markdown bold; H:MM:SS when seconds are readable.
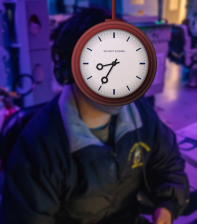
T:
**8:35**
